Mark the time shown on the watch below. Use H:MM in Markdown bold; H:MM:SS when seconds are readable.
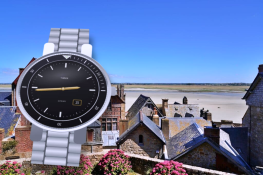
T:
**2:44**
